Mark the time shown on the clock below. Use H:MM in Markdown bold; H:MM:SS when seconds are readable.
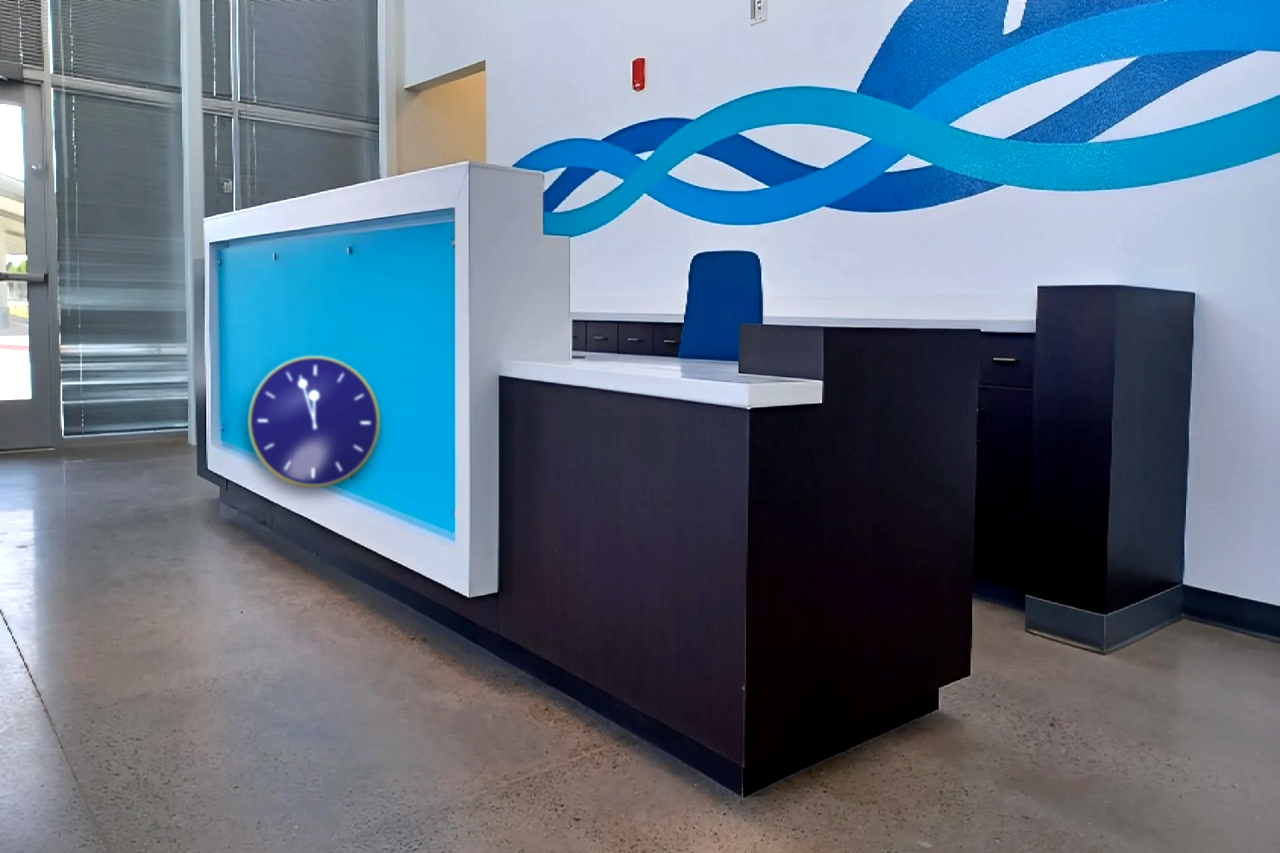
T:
**11:57**
